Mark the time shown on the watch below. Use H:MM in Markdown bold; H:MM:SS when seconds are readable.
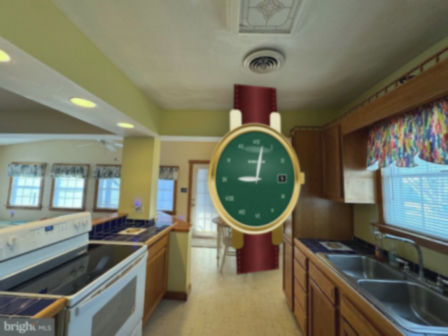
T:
**9:02**
